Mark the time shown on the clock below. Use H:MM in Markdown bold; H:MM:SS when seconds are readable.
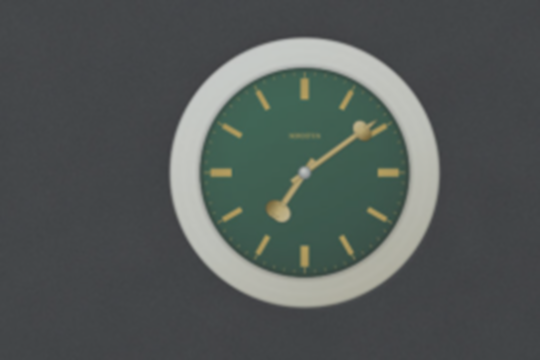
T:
**7:09**
